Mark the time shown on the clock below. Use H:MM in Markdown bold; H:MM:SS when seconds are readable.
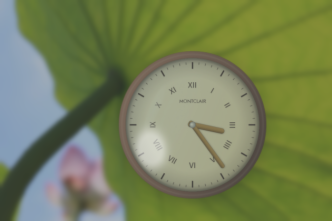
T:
**3:24**
